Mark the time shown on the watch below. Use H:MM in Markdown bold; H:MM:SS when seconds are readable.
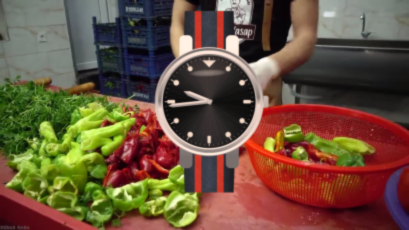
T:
**9:44**
